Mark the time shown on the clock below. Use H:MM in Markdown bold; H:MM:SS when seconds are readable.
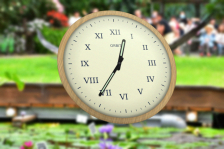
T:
**12:36**
